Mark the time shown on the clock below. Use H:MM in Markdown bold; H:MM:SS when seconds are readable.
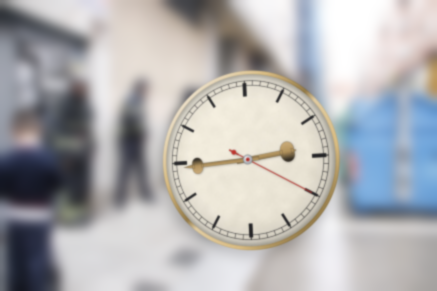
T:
**2:44:20**
